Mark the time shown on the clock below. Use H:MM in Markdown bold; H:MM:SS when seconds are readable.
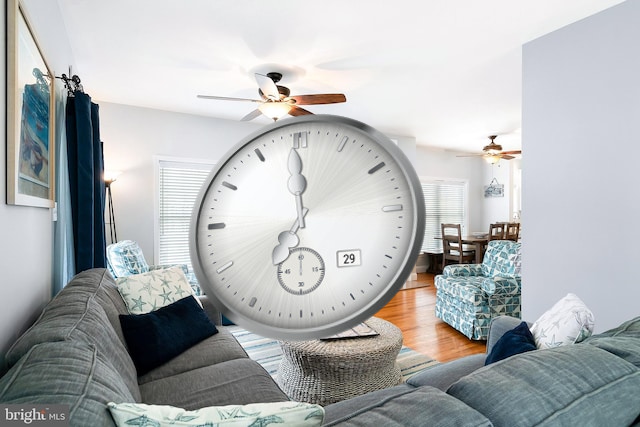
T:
**6:59**
